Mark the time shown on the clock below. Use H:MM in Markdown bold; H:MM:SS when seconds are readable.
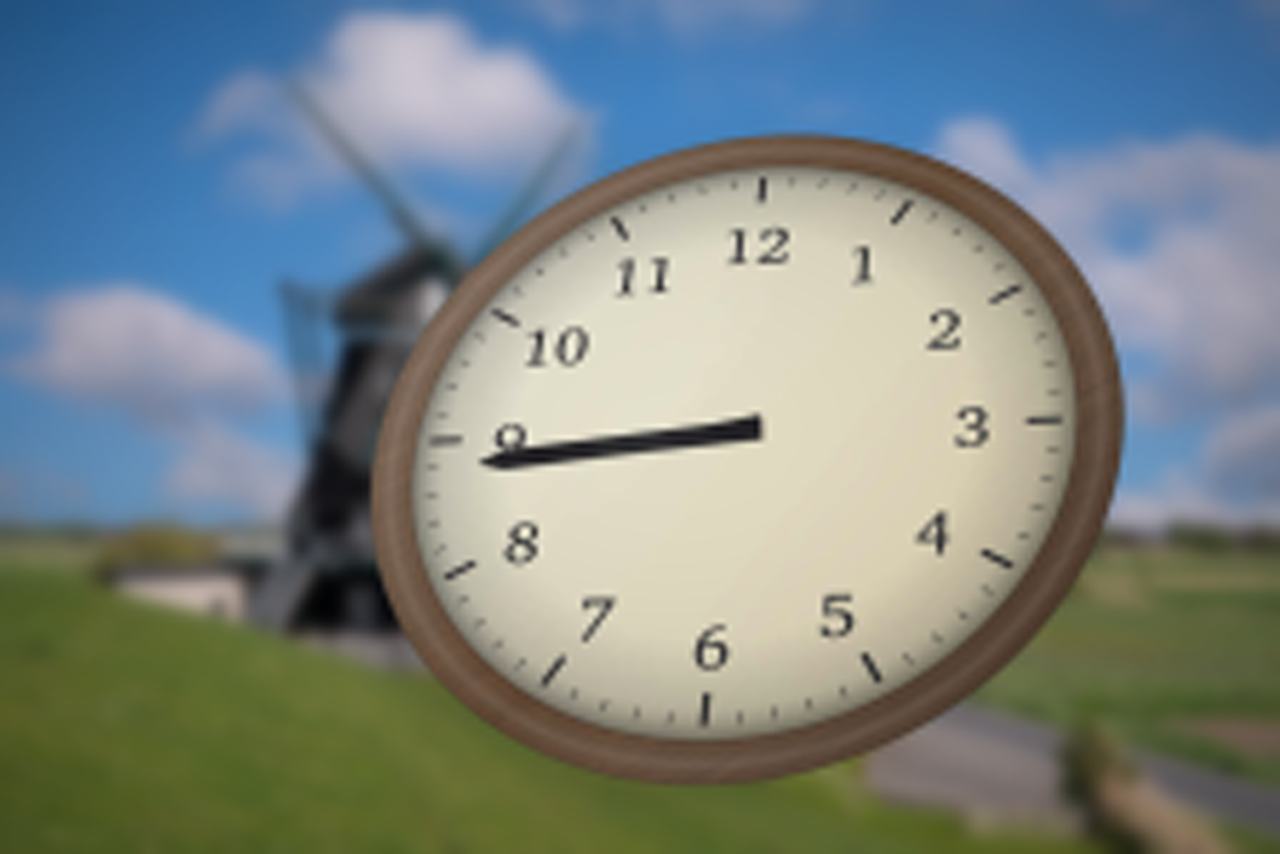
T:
**8:44**
